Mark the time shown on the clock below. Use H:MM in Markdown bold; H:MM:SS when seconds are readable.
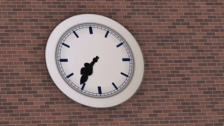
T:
**7:36**
